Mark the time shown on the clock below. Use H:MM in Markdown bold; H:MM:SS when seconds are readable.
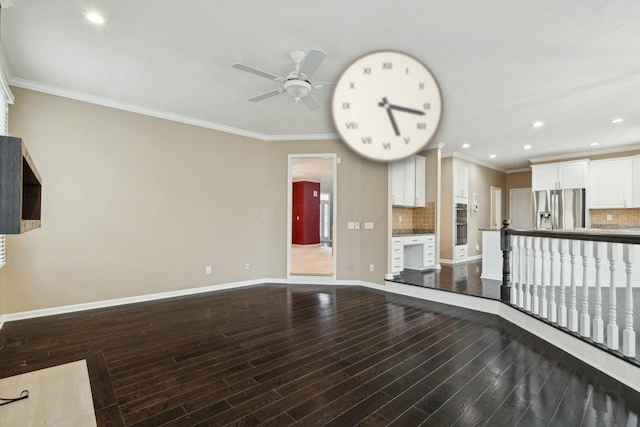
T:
**5:17**
